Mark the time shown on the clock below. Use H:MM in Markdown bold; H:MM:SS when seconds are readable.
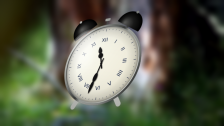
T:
**11:33**
